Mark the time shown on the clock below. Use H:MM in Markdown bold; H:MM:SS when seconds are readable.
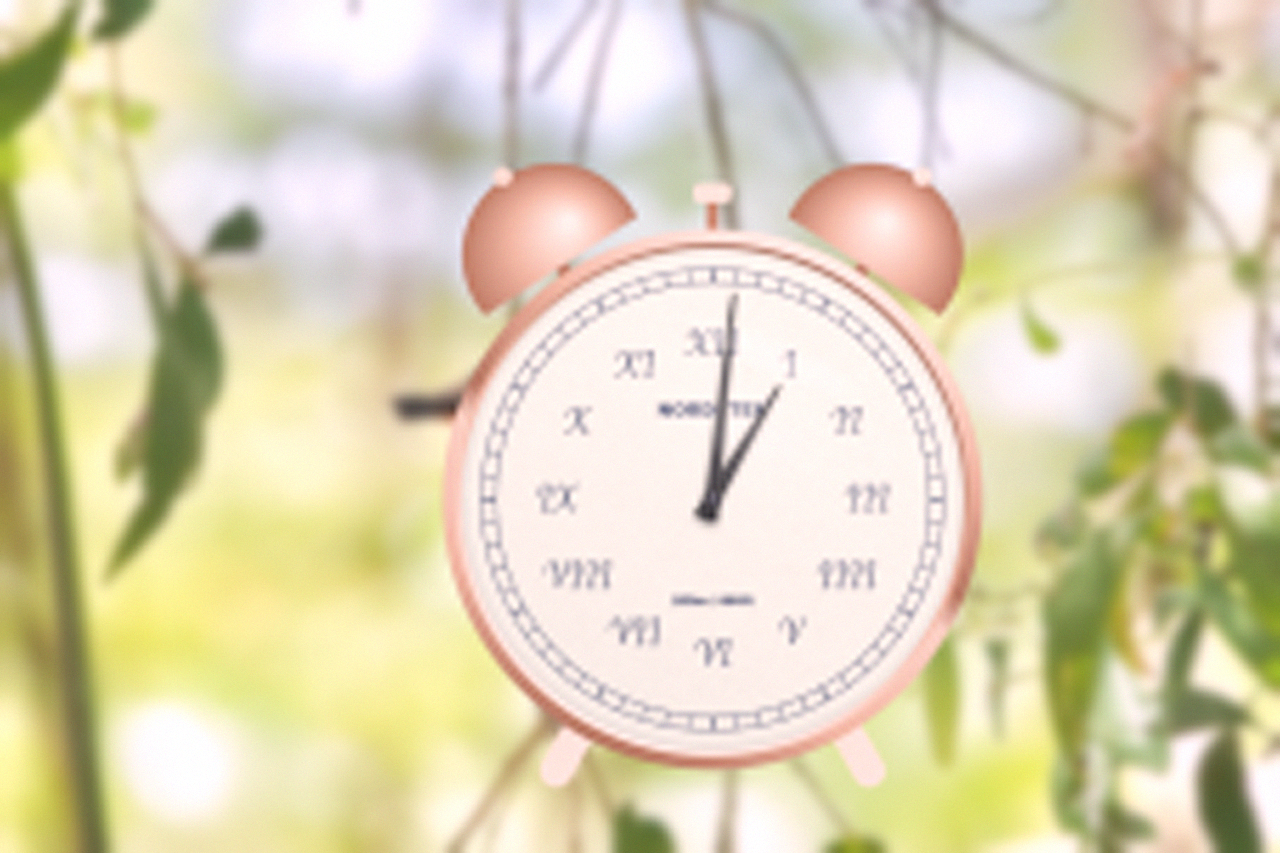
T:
**1:01**
